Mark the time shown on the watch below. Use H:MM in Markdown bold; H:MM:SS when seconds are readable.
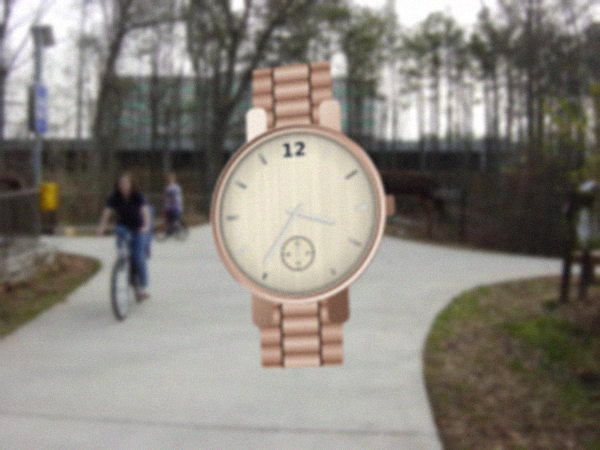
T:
**3:36**
